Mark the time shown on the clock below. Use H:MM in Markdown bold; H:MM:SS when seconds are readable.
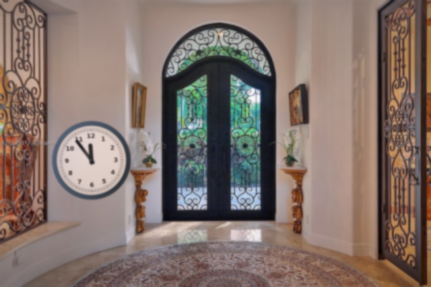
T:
**11:54**
